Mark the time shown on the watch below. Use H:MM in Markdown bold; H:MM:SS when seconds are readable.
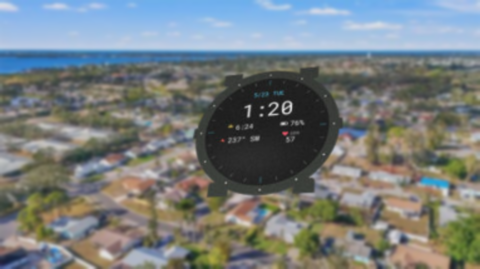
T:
**1:20**
